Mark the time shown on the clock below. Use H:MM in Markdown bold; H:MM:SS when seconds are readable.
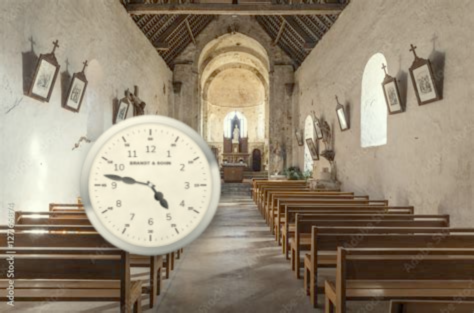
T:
**4:47**
